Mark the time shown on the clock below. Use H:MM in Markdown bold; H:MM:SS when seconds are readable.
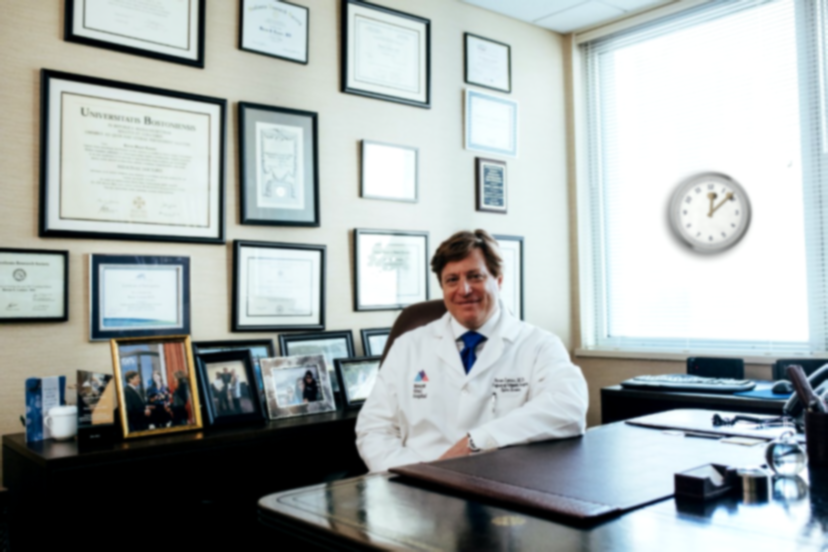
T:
**12:08**
